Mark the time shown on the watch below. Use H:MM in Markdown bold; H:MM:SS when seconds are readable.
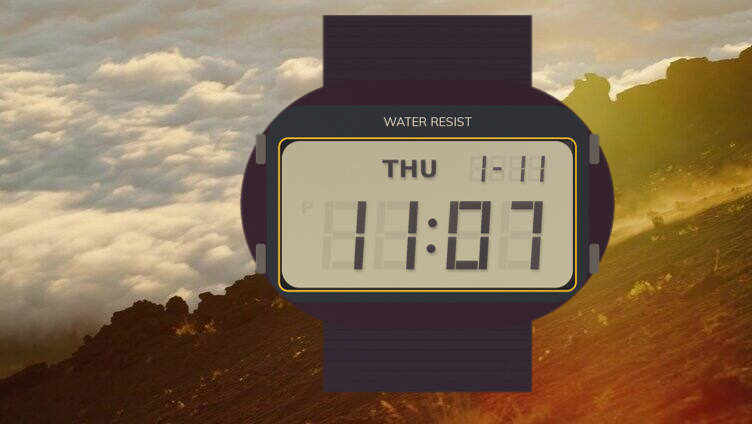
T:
**11:07**
